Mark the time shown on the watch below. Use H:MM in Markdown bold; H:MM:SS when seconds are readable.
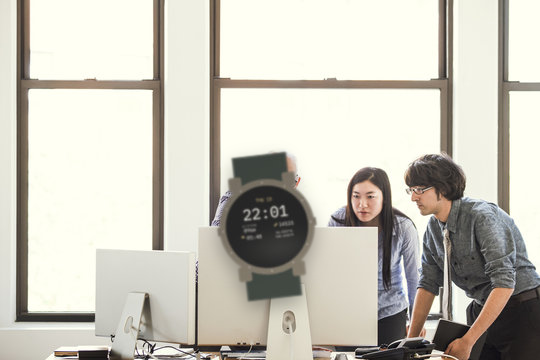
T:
**22:01**
